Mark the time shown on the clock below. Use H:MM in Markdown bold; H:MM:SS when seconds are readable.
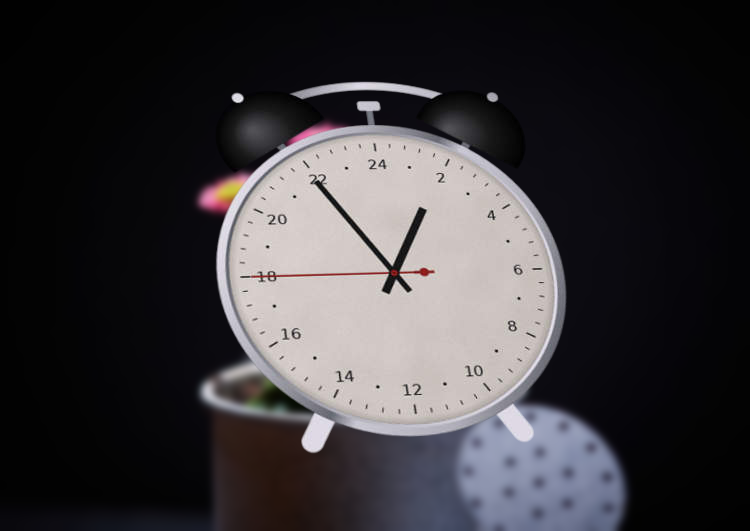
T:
**1:54:45**
